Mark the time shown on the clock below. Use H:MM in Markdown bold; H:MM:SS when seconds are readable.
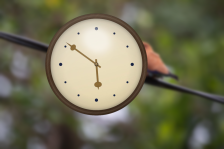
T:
**5:51**
